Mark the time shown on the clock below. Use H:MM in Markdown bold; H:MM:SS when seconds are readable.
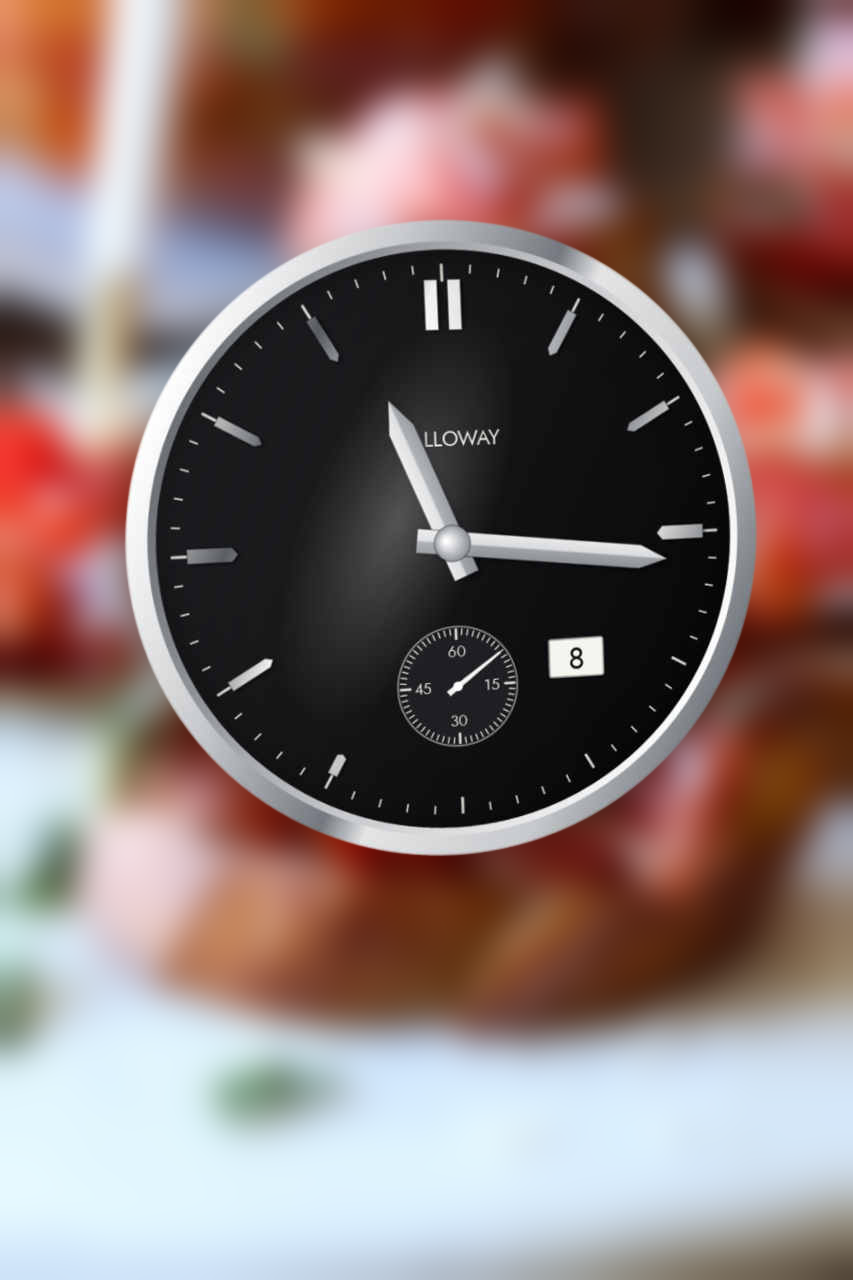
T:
**11:16:09**
